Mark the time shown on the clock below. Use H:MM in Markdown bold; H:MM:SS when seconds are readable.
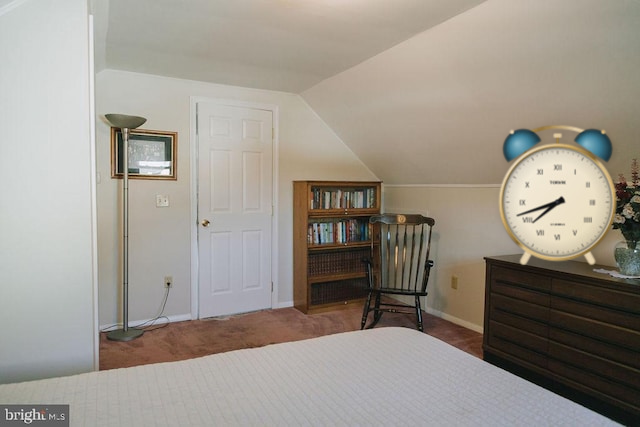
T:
**7:42**
